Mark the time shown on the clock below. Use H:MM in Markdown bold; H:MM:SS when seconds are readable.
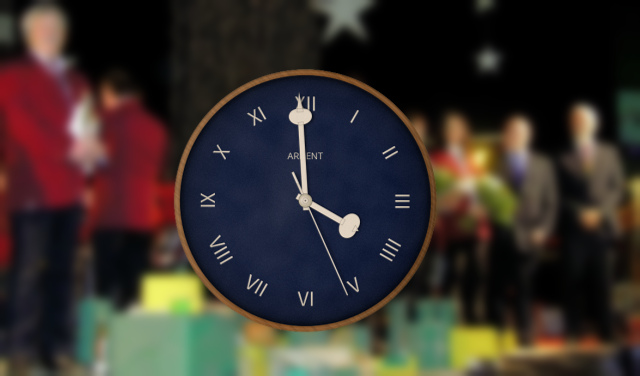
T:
**3:59:26**
